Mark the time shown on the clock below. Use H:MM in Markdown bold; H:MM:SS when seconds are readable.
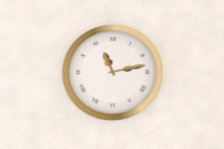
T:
**11:13**
